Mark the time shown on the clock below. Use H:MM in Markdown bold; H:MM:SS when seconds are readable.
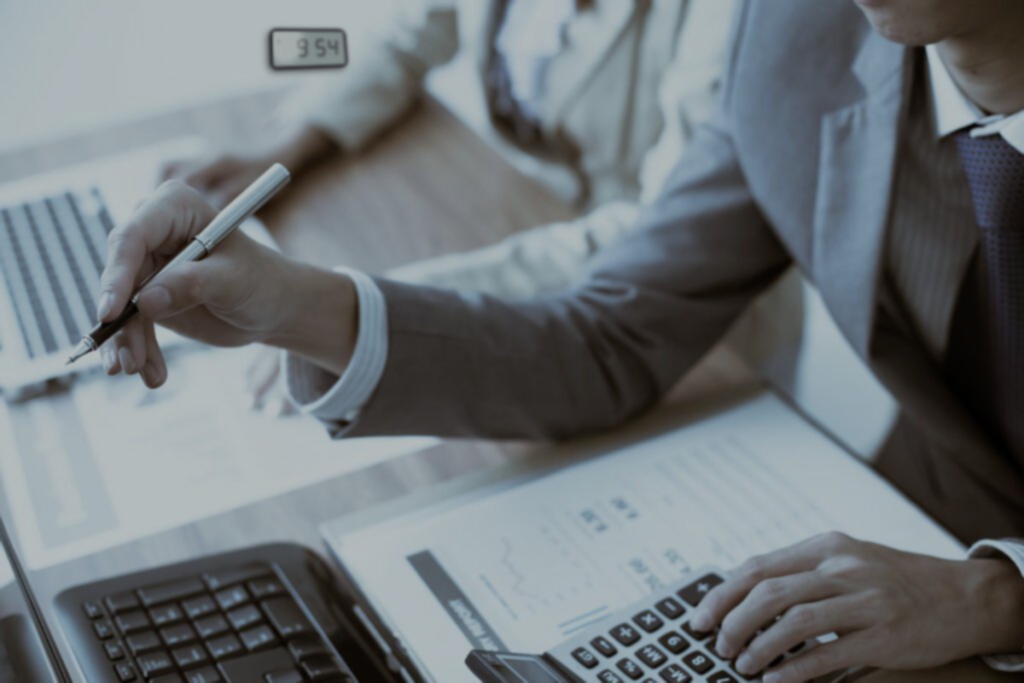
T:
**9:54**
